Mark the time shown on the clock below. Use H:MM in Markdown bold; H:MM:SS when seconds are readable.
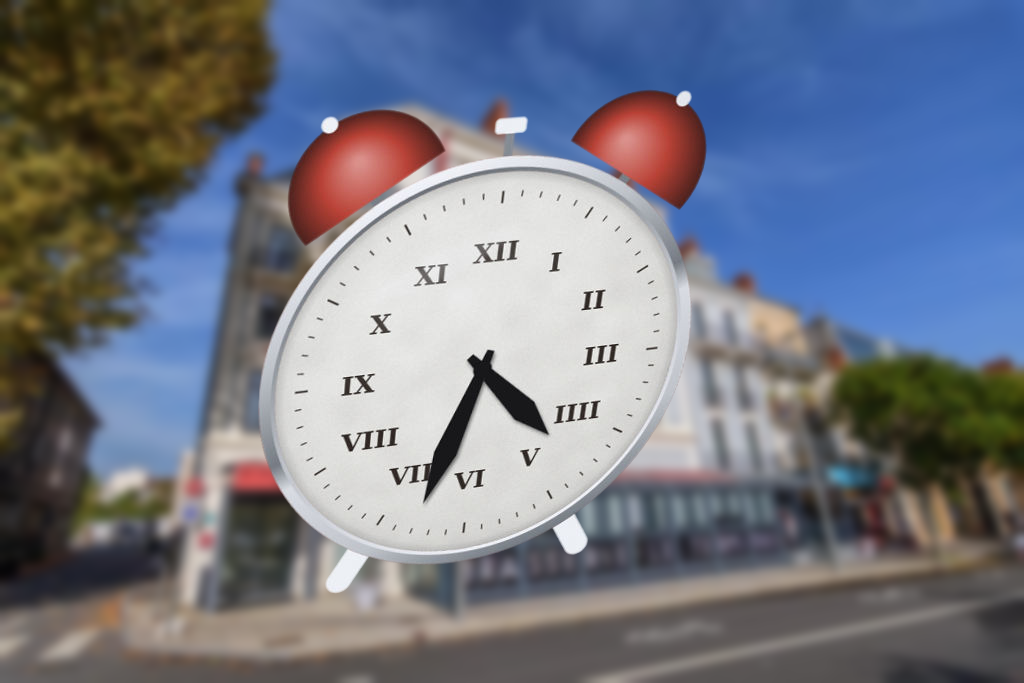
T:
**4:33**
